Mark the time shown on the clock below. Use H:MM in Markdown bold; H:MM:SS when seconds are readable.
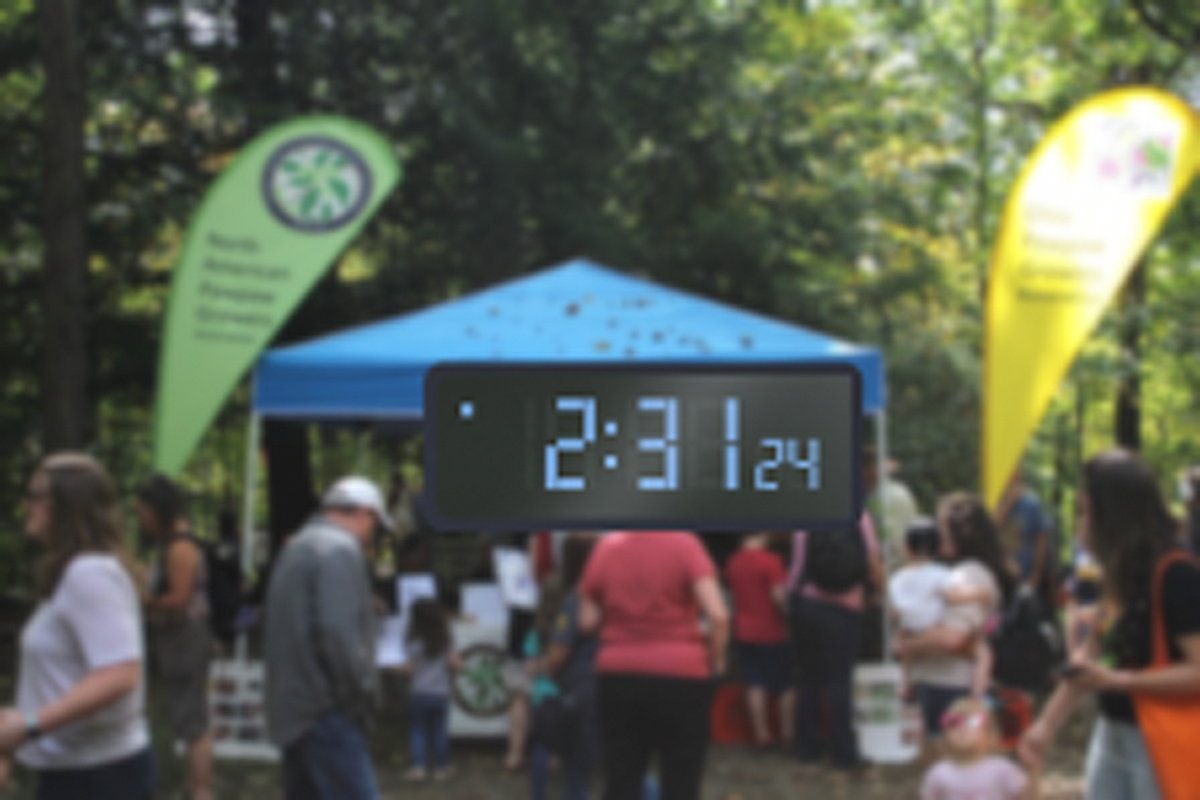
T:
**2:31:24**
